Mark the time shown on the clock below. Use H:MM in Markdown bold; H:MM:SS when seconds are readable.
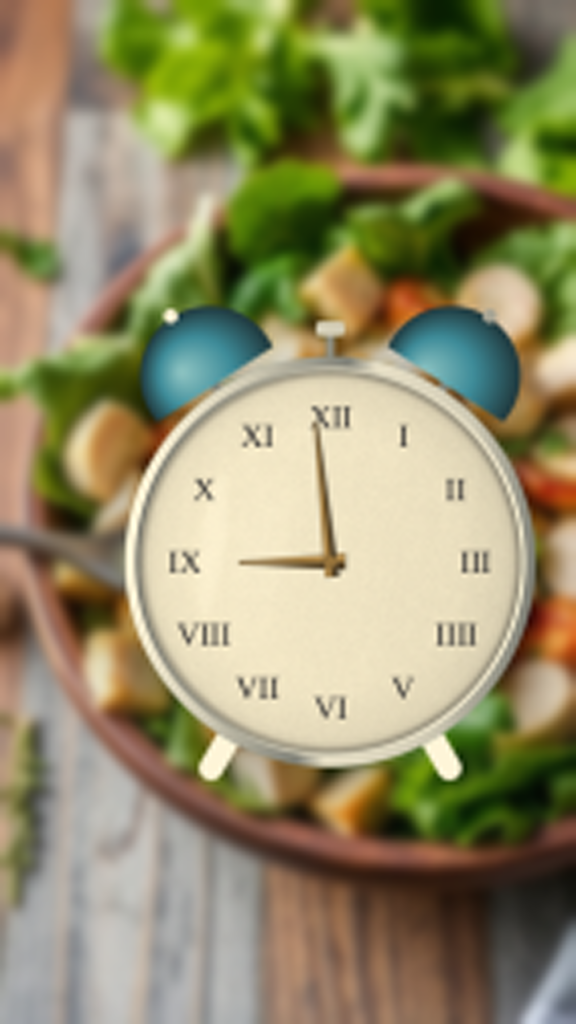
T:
**8:59**
